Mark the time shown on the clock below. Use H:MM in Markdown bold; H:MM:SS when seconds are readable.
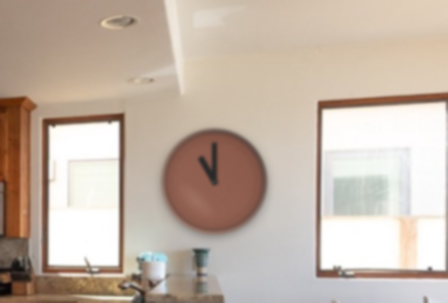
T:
**11:00**
